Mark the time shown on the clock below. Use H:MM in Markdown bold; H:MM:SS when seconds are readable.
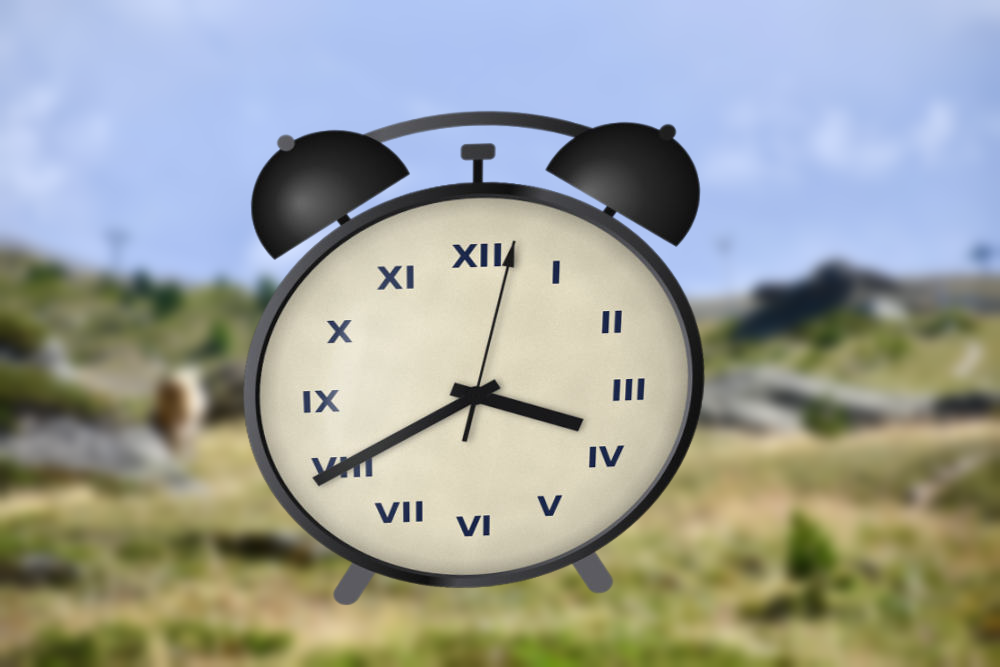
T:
**3:40:02**
